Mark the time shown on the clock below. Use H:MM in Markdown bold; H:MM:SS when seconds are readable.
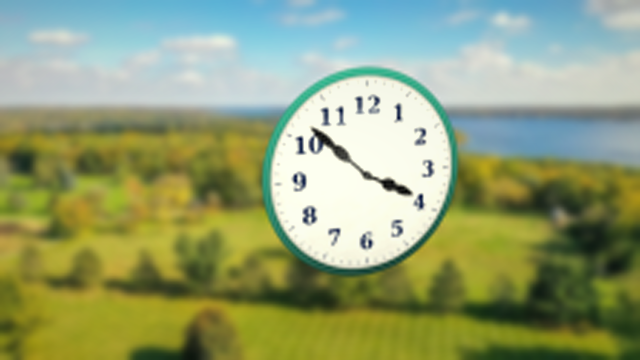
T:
**3:52**
